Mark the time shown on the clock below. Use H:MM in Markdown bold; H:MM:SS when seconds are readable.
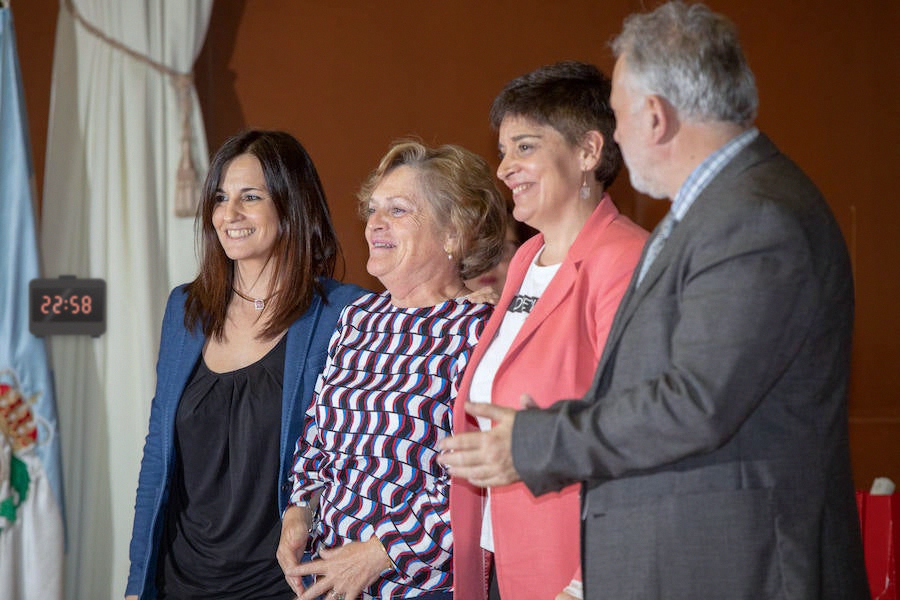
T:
**22:58**
